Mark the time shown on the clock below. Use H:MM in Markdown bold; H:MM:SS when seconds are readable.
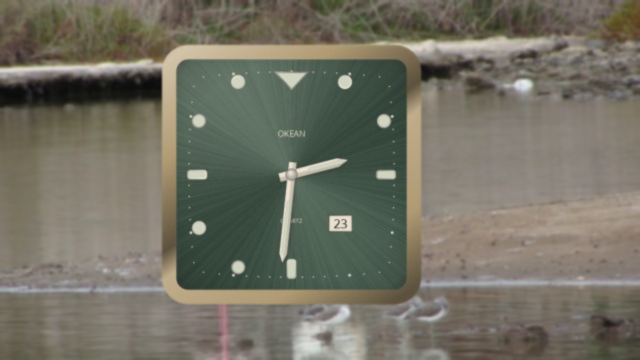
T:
**2:31**
